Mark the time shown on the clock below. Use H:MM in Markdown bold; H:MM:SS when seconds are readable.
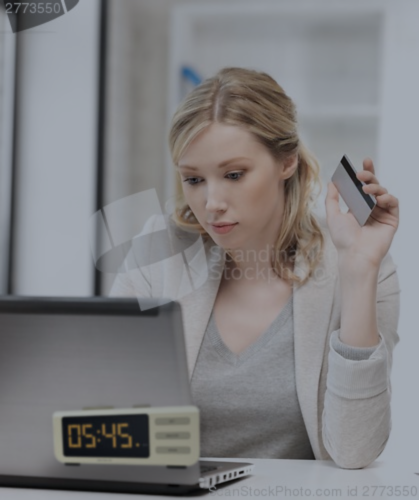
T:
**5:45**
